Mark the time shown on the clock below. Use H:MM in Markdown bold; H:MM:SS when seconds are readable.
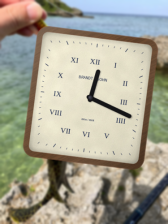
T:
**12:18**
